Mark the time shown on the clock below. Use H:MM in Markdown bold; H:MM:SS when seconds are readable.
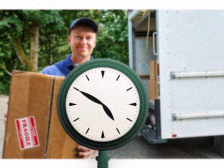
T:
**4:50**
